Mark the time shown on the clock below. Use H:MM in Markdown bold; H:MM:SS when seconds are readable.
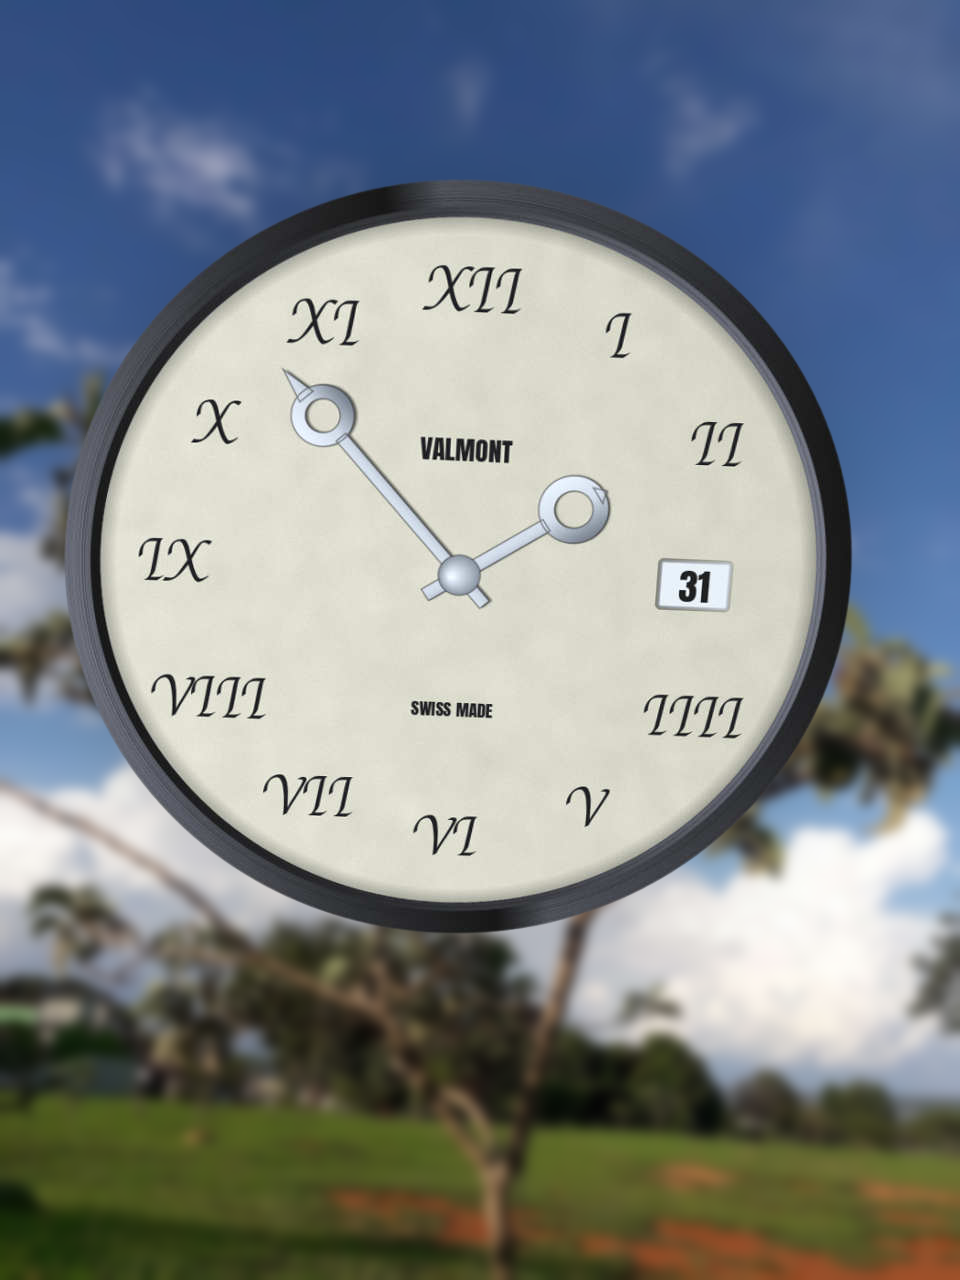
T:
**1:53**
